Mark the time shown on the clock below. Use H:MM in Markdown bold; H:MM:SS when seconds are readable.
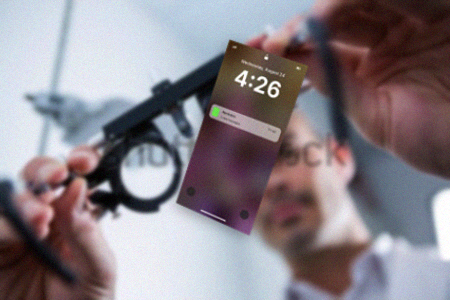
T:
**4:26**
